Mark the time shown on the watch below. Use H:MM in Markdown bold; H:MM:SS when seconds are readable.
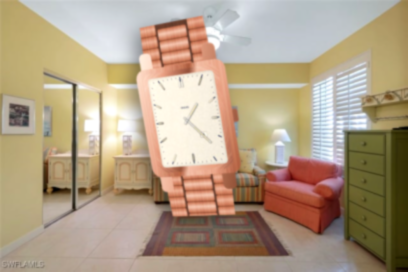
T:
**1:23**
